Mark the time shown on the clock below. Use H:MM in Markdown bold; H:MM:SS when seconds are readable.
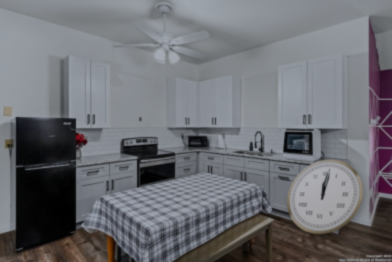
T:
**12:01**
